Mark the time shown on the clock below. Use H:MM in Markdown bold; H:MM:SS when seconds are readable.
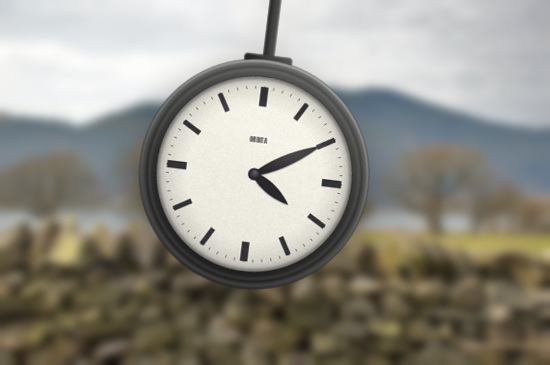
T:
**4:10**
